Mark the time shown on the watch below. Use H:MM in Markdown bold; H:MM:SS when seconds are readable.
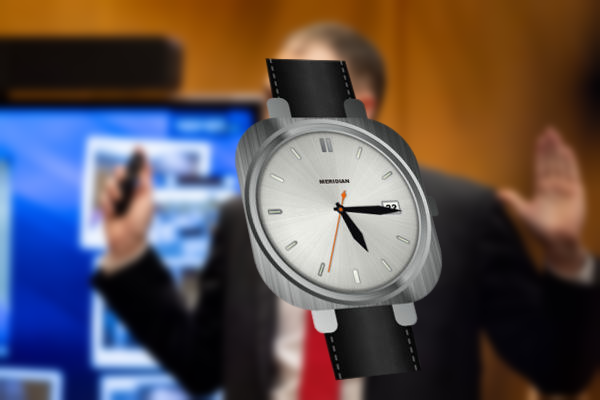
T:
**5:15:34**
